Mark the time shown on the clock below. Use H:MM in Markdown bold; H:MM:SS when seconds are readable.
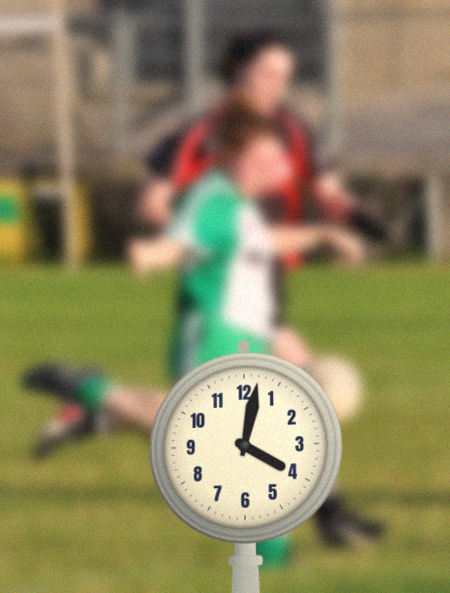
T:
**4:02**
